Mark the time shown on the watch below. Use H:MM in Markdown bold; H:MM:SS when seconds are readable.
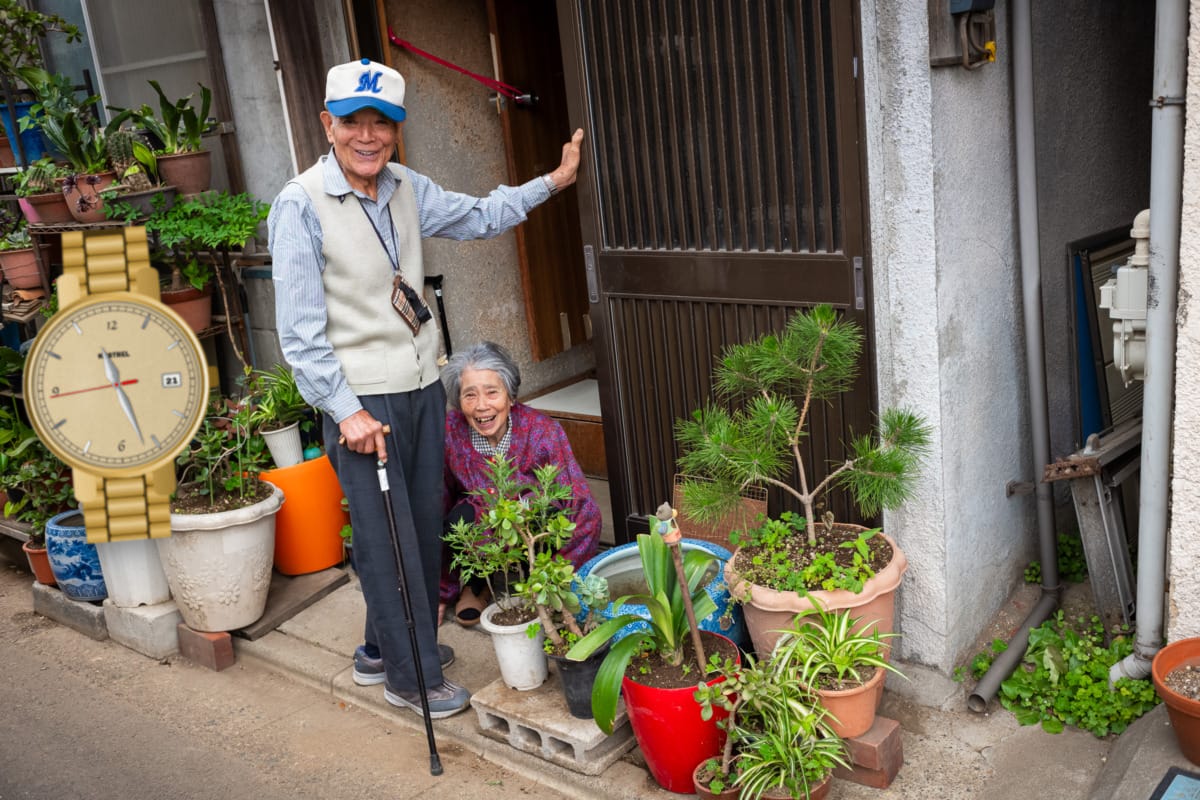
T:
**11:26:44**
